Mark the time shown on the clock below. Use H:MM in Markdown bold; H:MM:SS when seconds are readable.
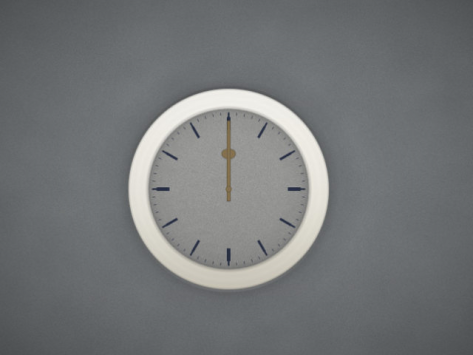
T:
**12:00**
